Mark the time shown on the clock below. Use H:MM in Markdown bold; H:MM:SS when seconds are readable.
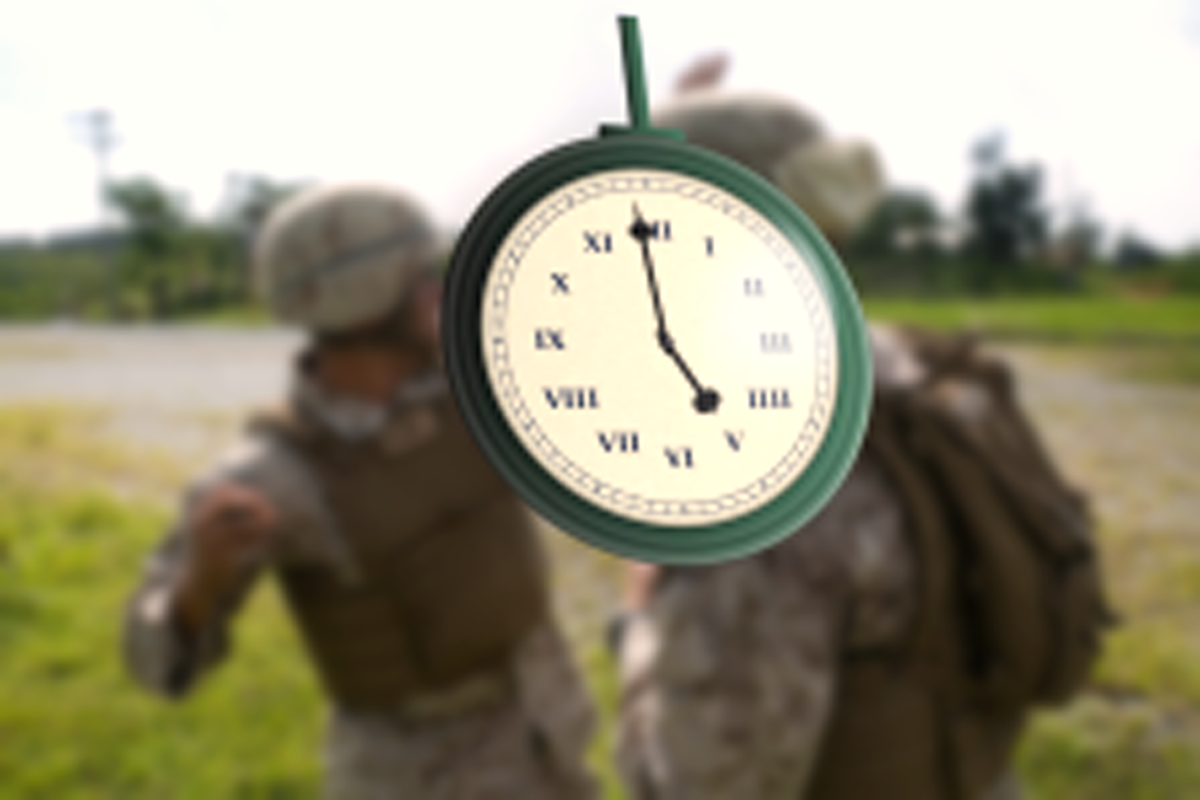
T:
**4:59**
